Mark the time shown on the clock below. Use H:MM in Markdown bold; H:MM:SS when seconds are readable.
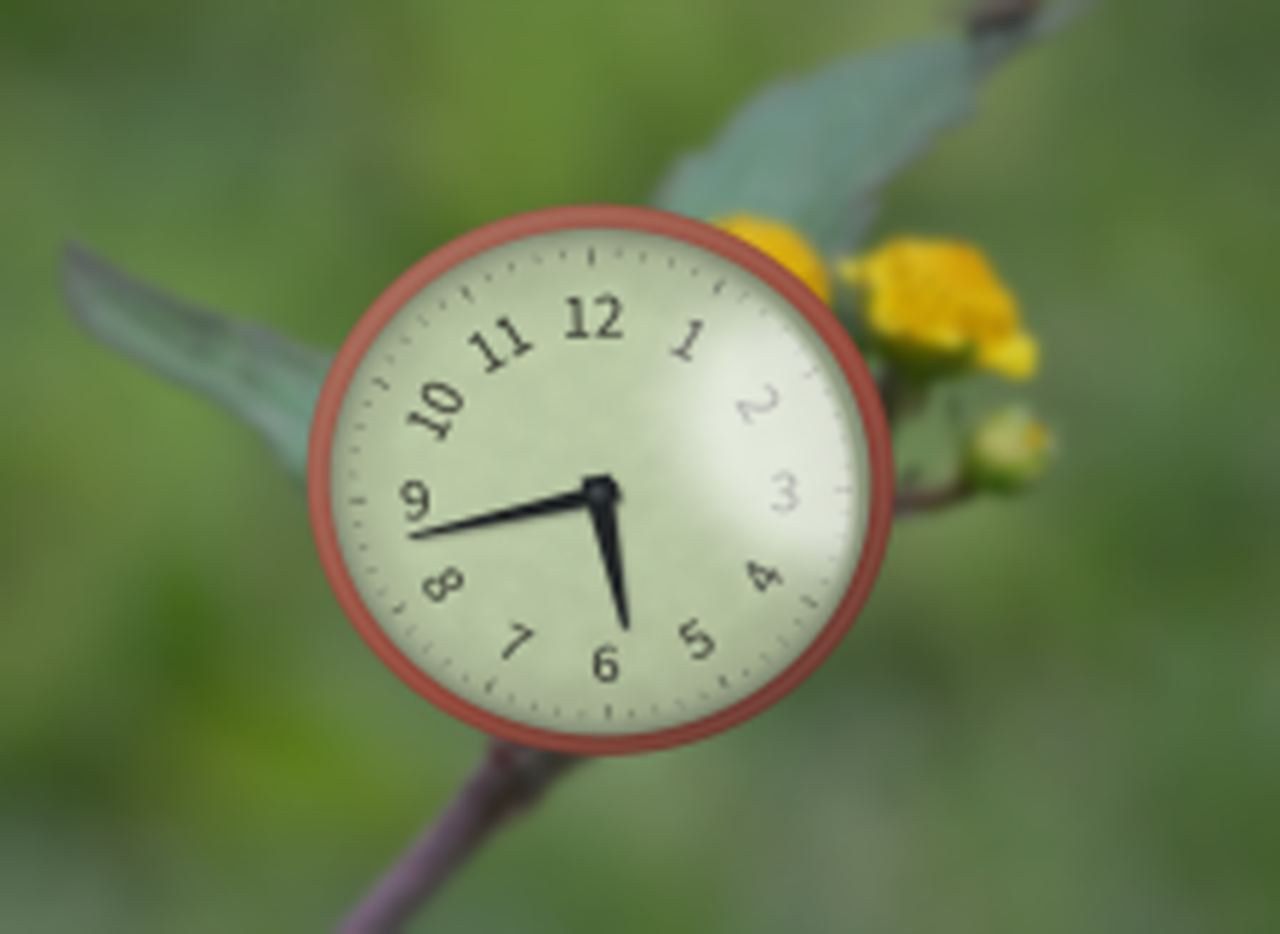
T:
**5:43**
